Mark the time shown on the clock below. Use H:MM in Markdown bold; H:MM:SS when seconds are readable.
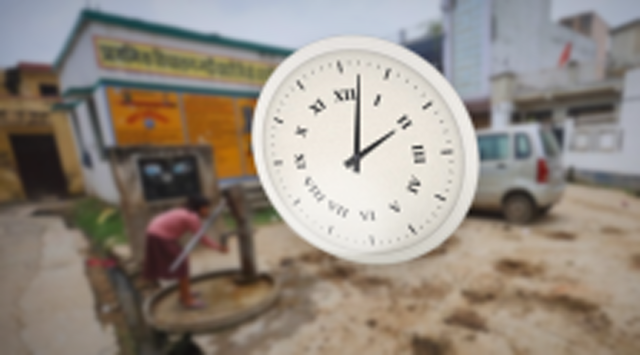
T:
**2:02**
